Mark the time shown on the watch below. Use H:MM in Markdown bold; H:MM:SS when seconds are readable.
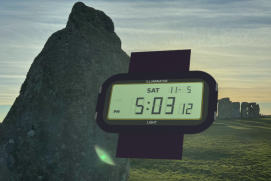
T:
**5:03:12**
